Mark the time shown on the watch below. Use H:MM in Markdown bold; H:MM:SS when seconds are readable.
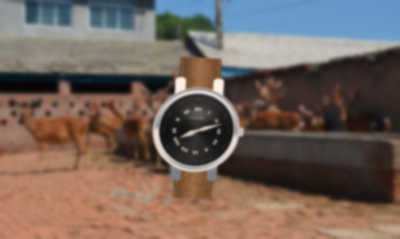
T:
**8:12**
